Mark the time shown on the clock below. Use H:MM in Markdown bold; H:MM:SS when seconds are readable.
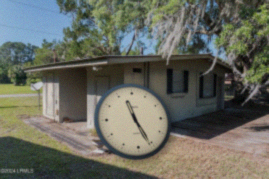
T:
**11:26**
